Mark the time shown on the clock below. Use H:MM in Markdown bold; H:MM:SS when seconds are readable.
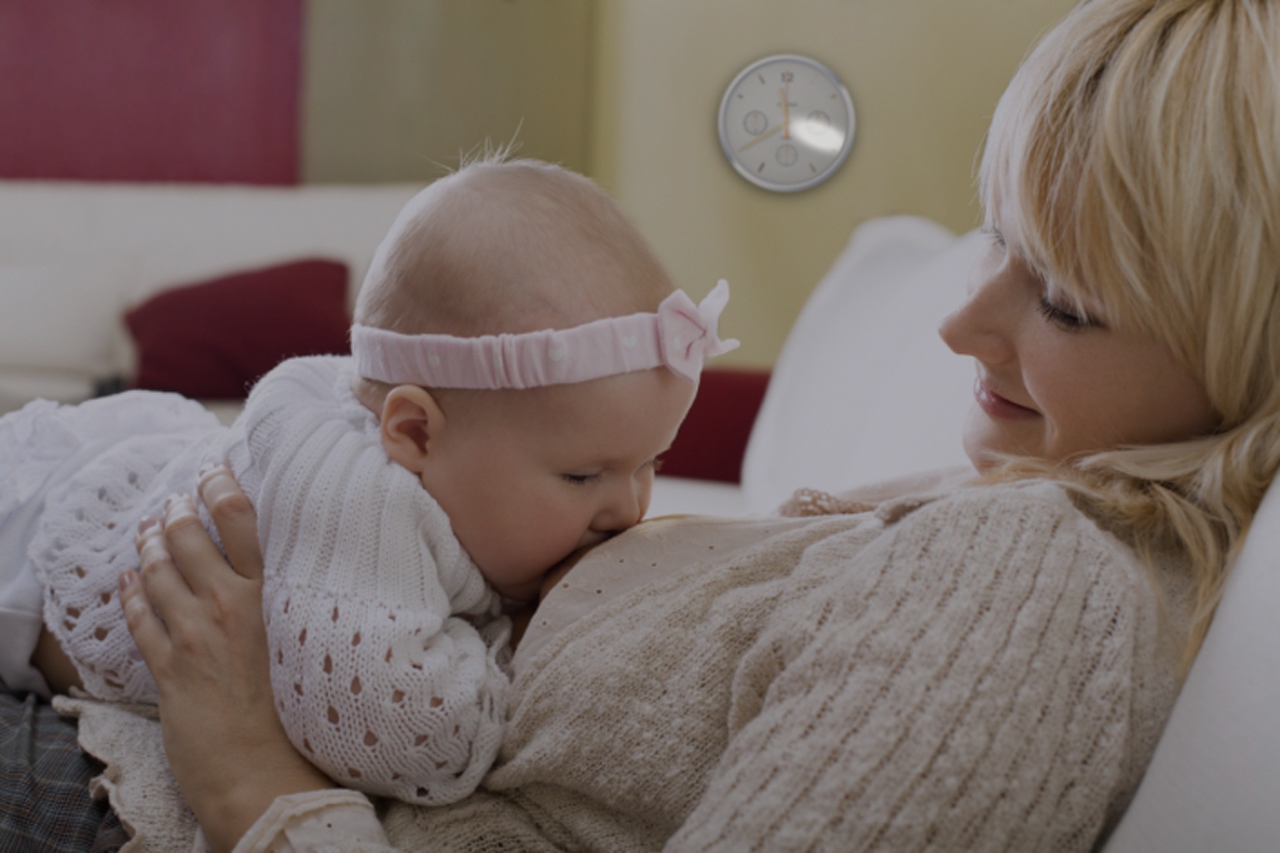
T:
**11:40**
